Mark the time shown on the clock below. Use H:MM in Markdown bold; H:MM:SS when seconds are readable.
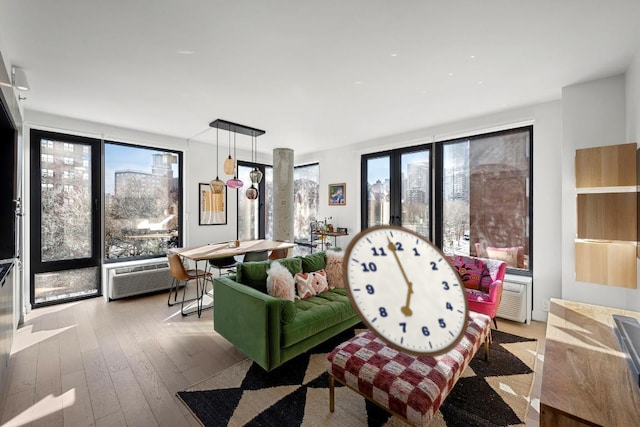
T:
**6:59**
